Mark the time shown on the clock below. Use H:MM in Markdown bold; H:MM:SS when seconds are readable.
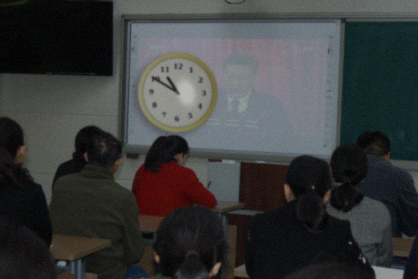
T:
**10:50**
